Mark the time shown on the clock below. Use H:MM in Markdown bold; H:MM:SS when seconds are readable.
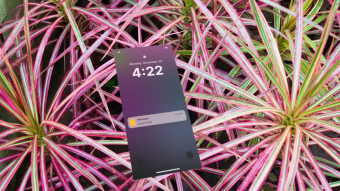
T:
**4:22**
